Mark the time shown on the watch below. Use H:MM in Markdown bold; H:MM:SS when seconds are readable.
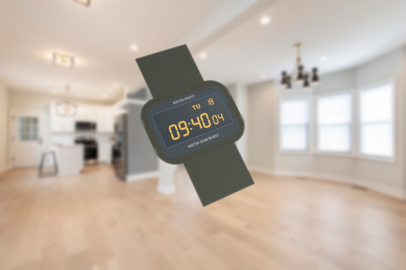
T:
**9:40:04**
